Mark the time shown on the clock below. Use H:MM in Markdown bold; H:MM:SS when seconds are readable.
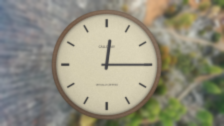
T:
**12:15**
